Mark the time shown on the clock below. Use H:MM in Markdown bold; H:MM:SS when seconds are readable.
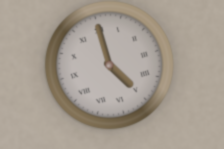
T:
**5:00**
